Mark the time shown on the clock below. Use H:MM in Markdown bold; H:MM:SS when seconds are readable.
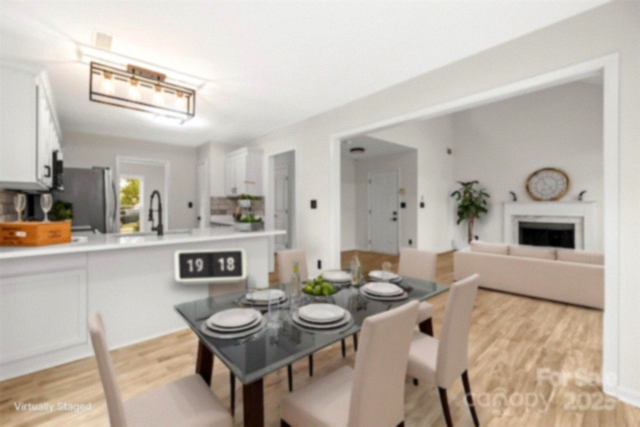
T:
**19:18**
